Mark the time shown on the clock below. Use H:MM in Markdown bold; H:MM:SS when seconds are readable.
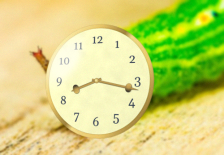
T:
**8:17**
